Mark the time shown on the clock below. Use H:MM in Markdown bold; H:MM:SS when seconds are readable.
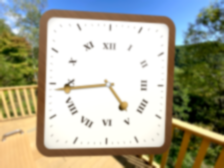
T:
**4:44**
